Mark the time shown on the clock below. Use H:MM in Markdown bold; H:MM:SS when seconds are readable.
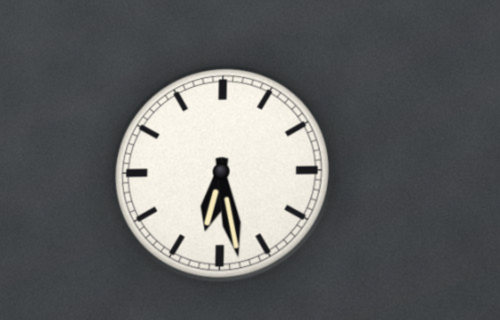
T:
**6:28**
